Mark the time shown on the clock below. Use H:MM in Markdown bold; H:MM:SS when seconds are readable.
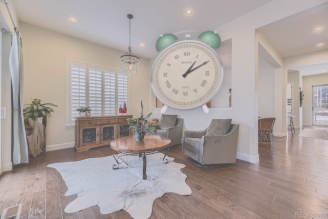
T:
**1:10**
